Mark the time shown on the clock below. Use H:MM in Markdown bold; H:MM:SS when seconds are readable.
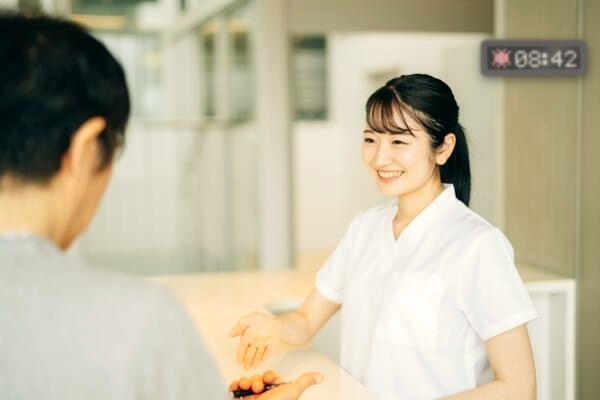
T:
**8:42**
